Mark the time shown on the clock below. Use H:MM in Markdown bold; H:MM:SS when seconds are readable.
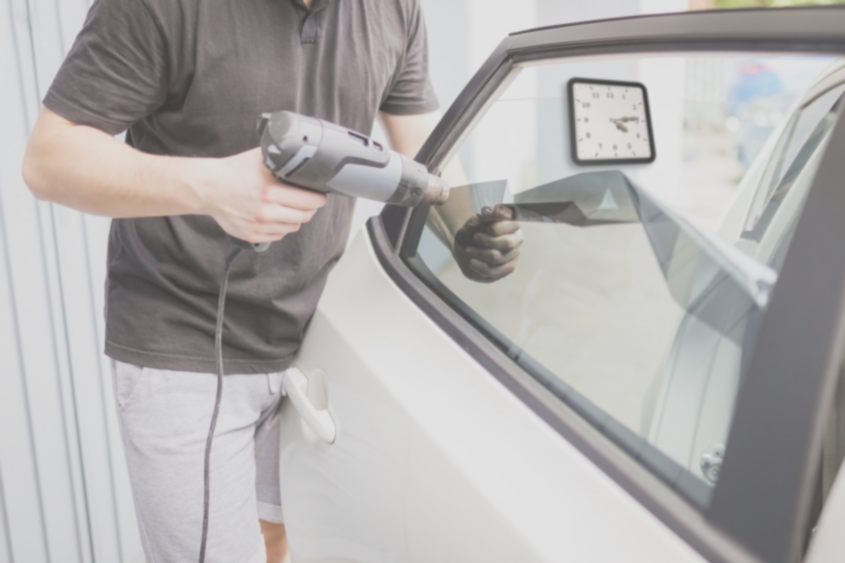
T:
**4:14**
